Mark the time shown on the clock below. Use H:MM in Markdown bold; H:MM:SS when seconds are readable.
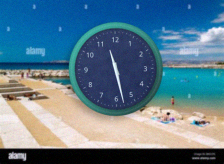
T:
**11:28**
